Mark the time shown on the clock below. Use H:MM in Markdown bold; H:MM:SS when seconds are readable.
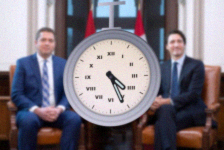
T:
**4:26**
